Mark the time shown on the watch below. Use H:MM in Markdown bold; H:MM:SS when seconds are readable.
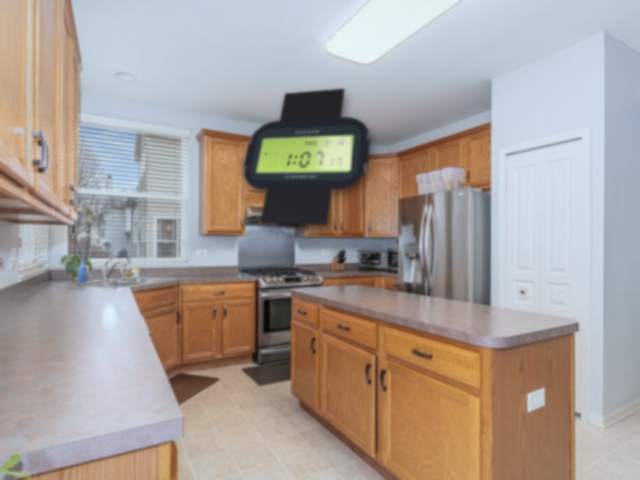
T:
**1:07**
